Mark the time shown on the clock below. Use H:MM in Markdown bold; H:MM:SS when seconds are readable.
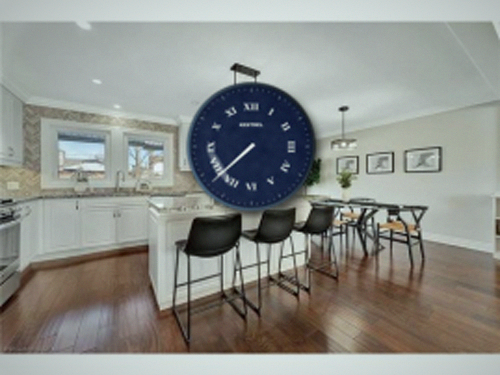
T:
**7:38**
